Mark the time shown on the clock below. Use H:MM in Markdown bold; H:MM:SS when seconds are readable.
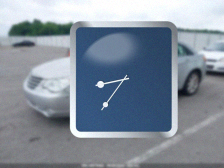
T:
**8:36**
